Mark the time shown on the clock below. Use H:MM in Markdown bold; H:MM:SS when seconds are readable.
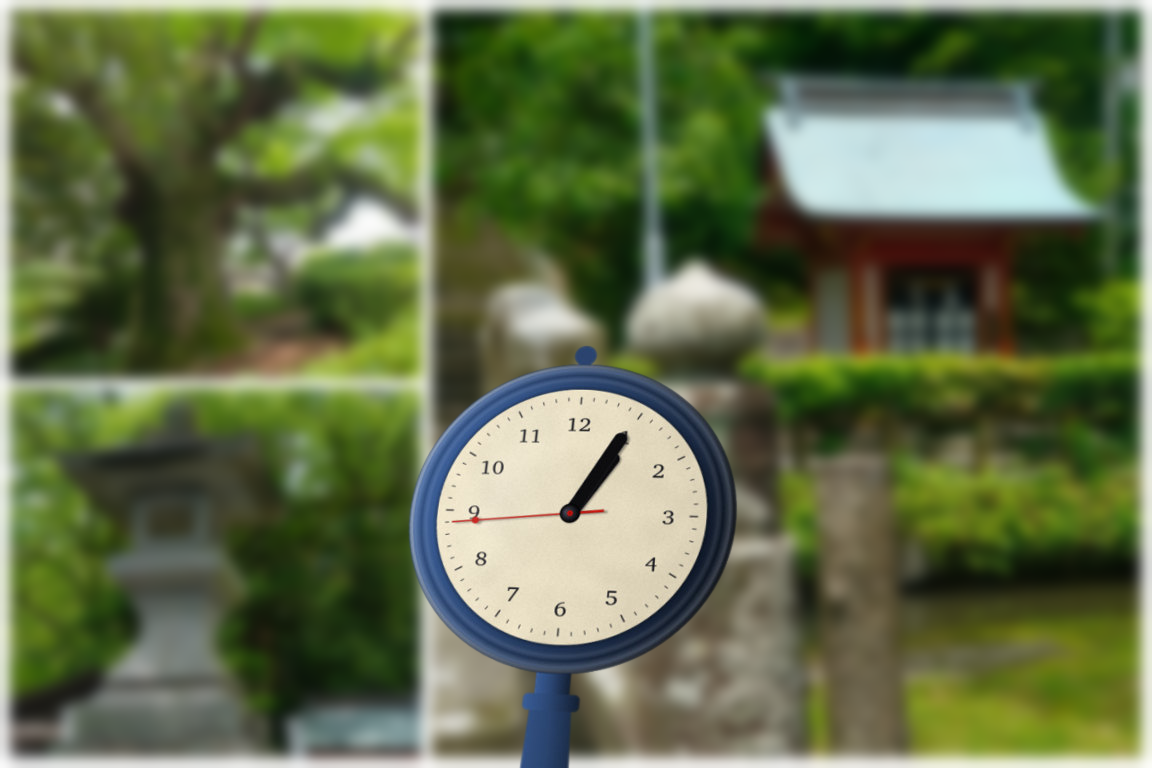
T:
**1:04:44**
